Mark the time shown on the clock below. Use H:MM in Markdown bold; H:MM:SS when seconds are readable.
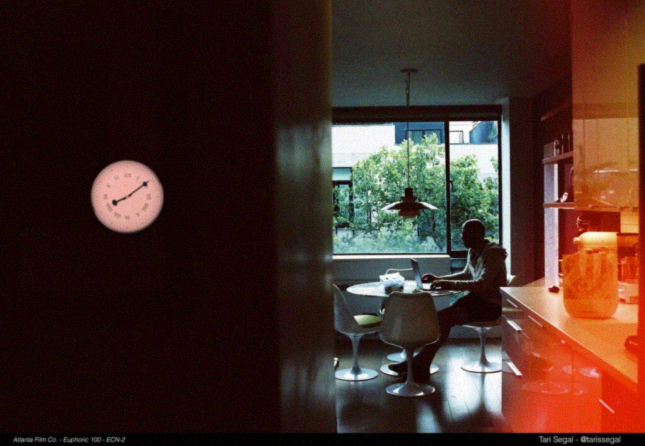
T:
**8:09**
